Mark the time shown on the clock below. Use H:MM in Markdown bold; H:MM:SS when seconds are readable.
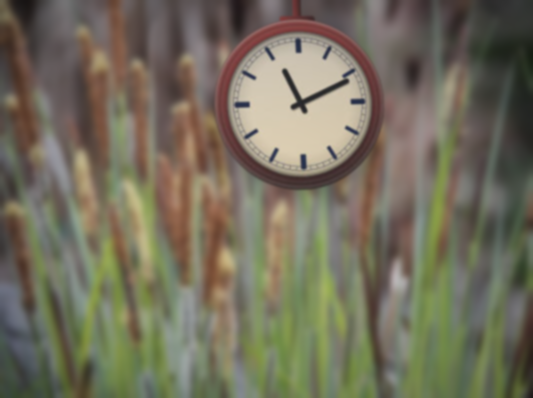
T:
**11:11**
